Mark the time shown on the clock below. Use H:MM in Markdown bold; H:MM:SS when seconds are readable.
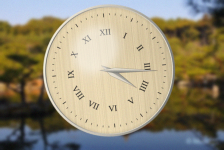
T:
**4:16**
